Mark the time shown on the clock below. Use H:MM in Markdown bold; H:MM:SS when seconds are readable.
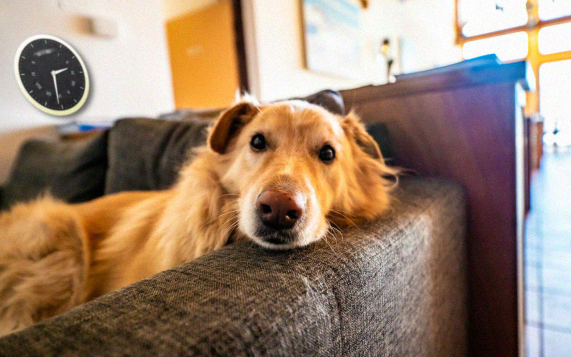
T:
**2:31**
